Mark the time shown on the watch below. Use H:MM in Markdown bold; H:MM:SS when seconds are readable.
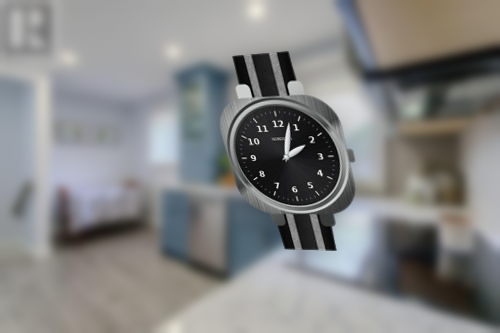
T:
**2:03**
